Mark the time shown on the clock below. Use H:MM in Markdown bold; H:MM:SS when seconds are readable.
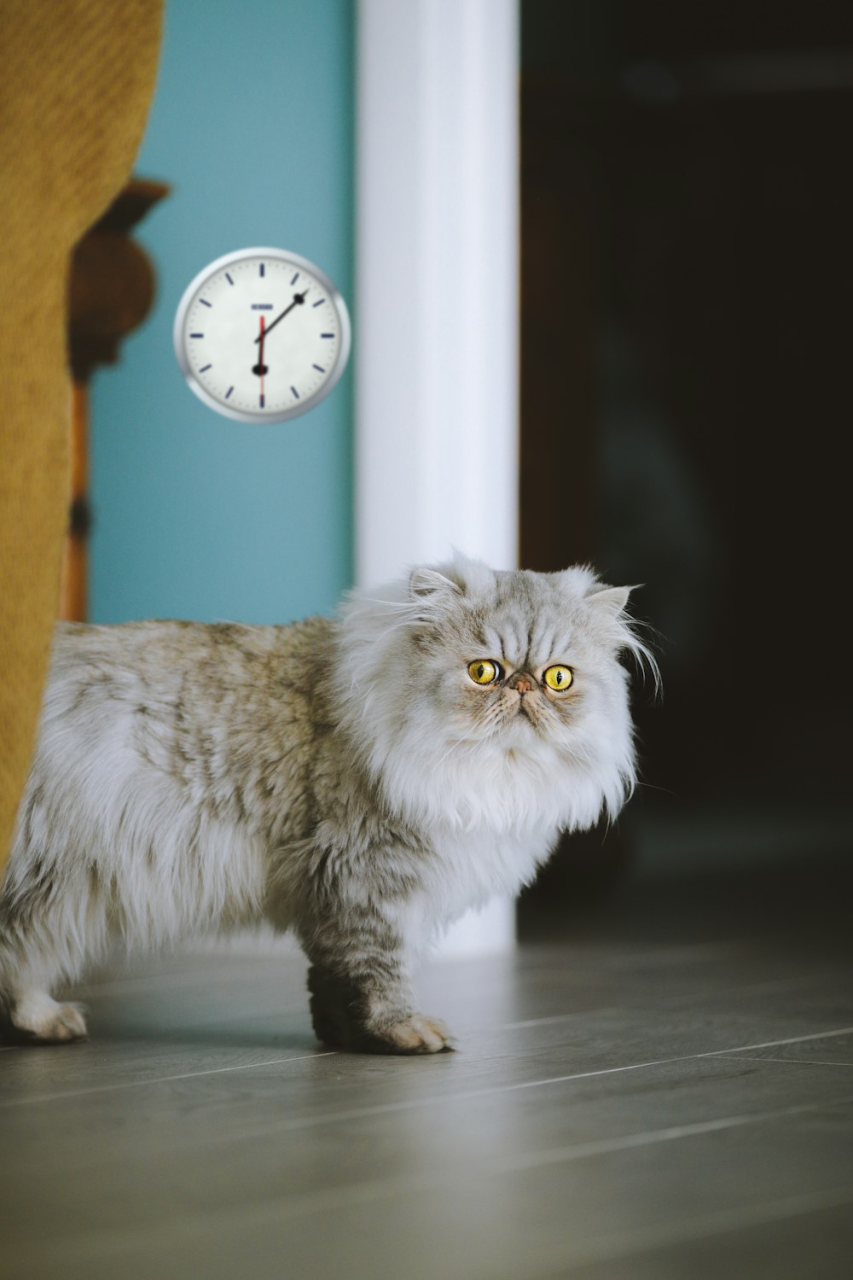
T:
**6:07:30**
